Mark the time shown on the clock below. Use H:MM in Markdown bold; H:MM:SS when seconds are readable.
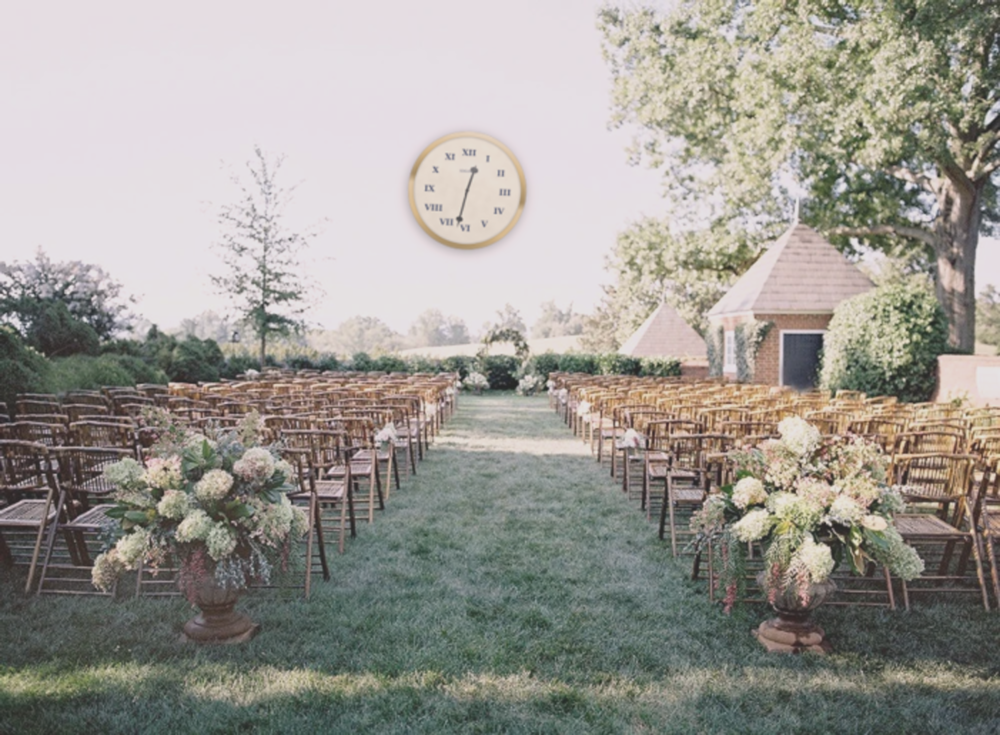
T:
**12:32**
